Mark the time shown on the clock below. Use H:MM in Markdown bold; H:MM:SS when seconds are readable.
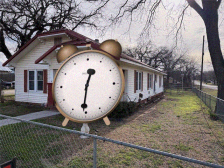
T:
**12:31**
